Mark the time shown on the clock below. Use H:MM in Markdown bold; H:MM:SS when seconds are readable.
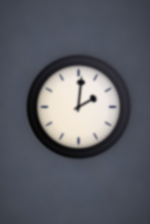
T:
**2:01**
